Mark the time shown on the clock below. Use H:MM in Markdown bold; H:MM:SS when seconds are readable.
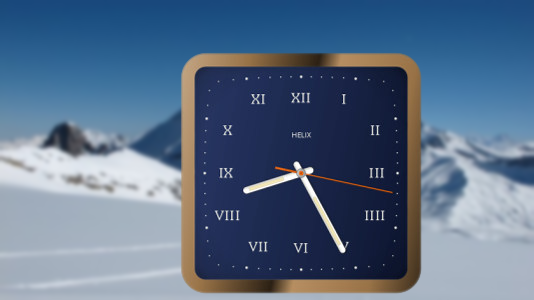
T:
**8:25:17**
